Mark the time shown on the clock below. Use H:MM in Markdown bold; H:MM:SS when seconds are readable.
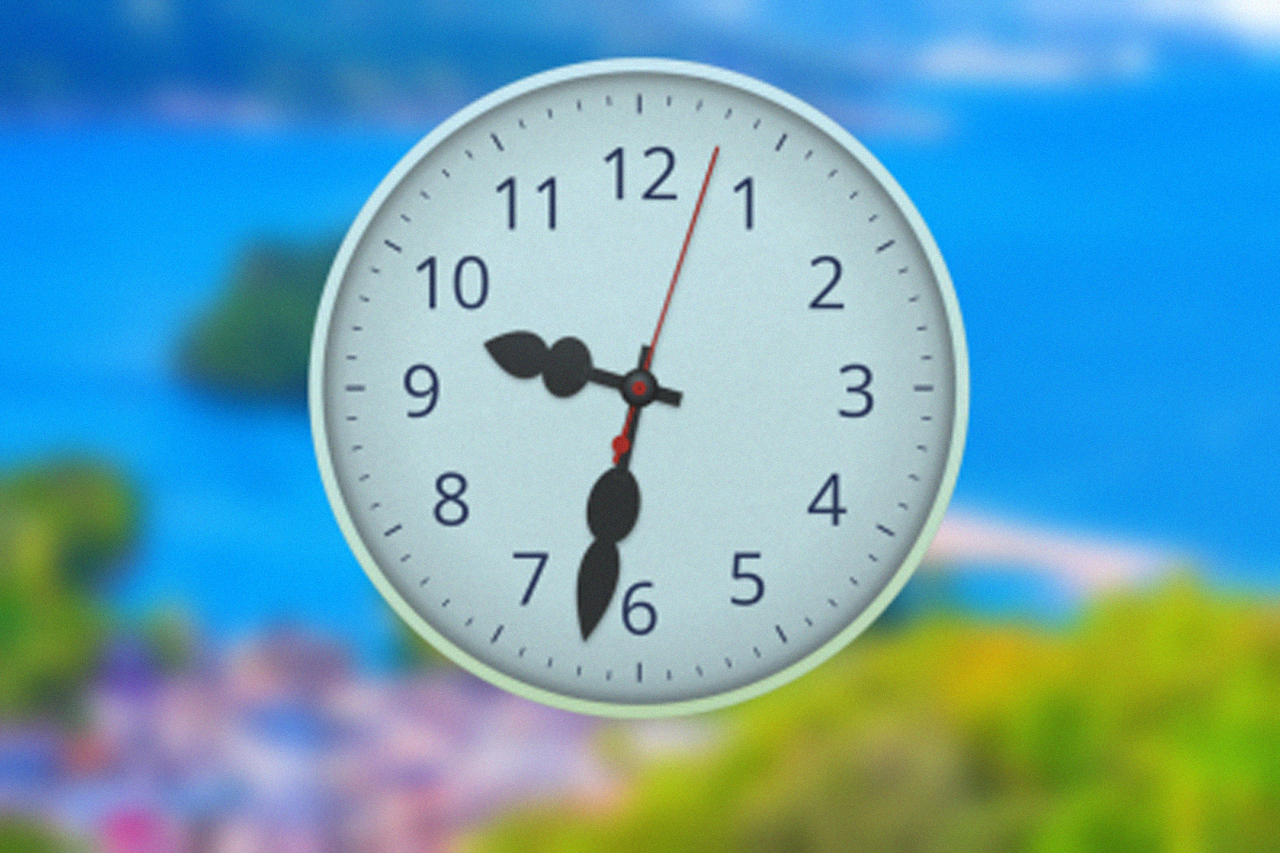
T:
**9:32:03**
